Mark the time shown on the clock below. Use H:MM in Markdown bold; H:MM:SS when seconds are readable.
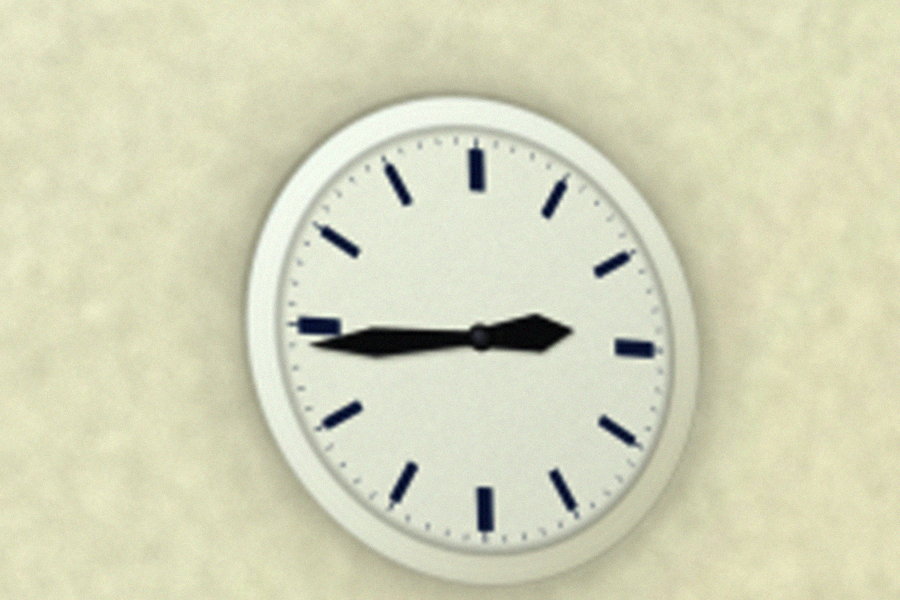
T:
**2:44**
